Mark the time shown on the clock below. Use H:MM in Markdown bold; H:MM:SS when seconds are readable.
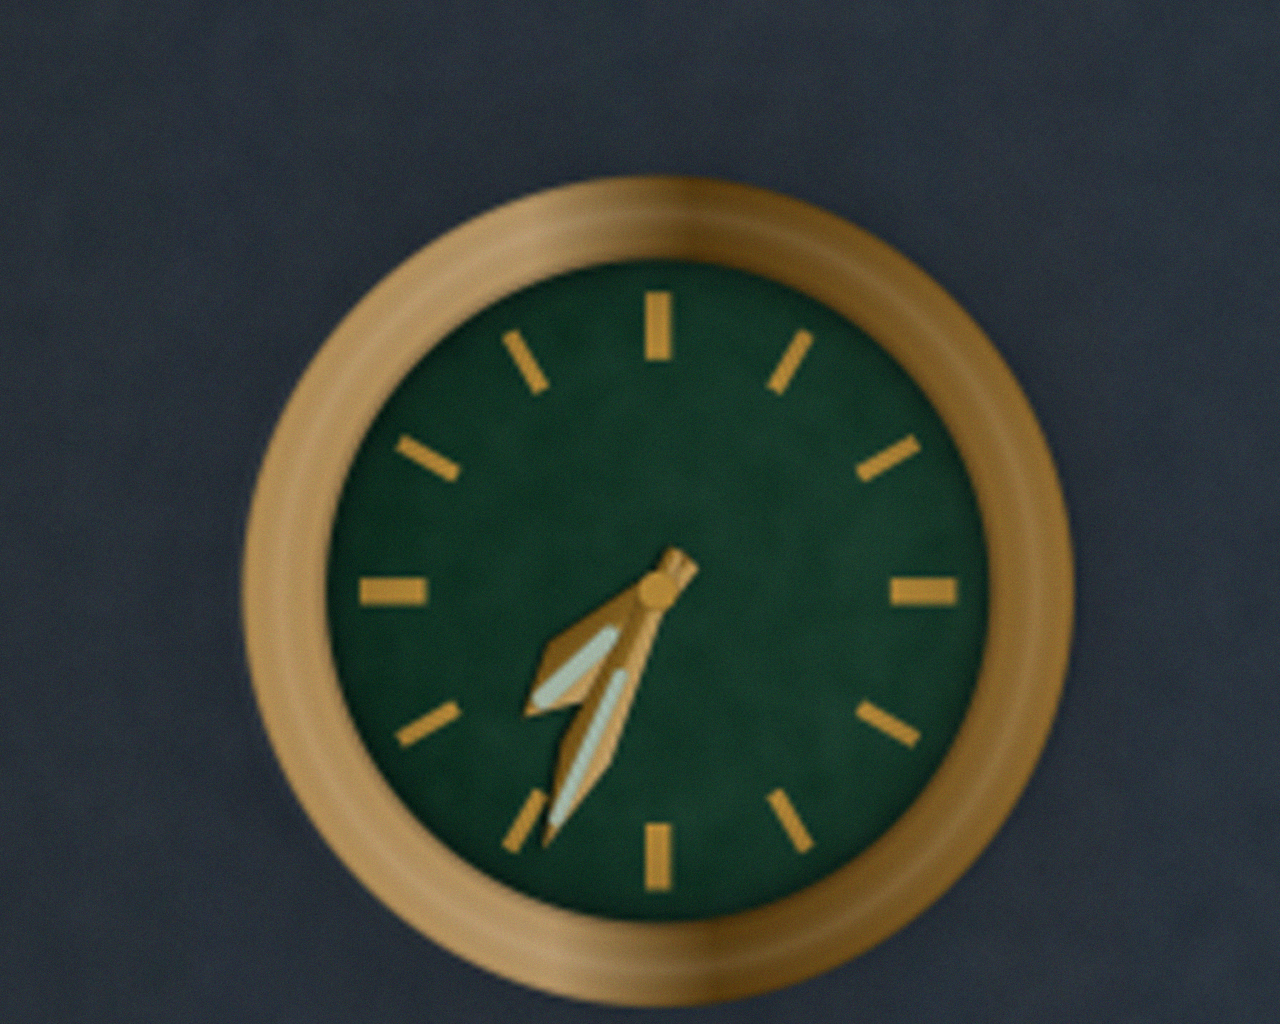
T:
**7:34**
